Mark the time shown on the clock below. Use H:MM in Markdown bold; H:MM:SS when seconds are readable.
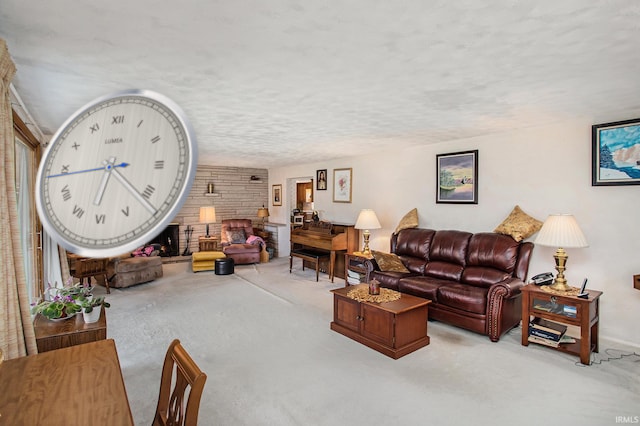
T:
**6:21:44**
